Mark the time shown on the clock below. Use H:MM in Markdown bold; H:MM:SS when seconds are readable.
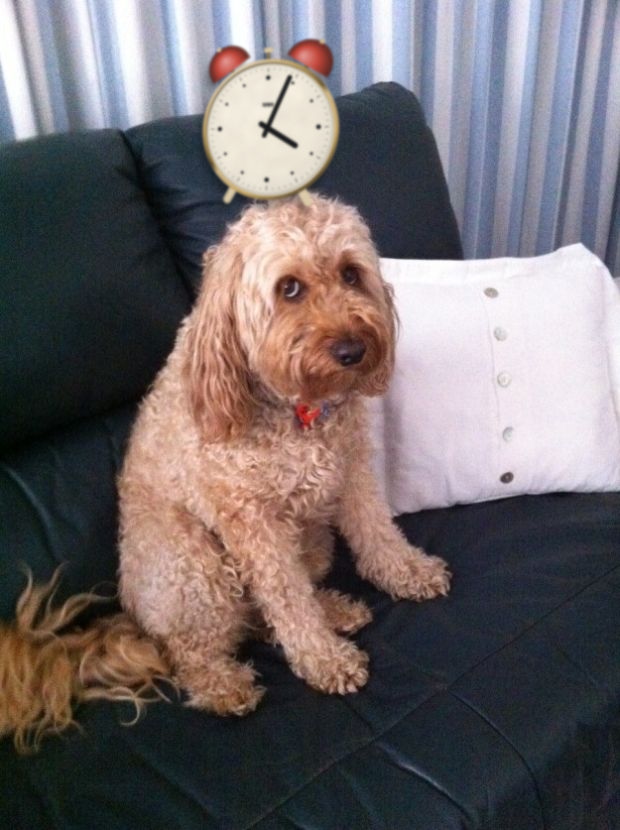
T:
**4:04**
